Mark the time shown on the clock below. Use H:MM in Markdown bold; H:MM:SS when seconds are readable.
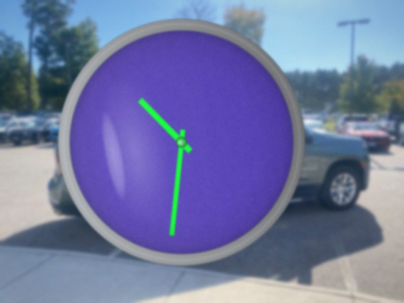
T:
**10:31**
